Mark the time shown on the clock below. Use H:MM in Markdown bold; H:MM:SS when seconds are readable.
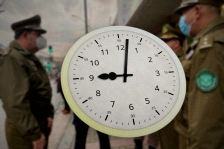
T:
**9:02**
